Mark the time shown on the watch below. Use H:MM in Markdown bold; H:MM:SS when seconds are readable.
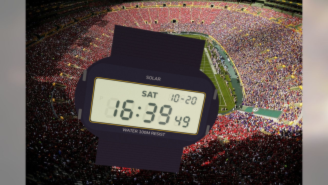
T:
**16:39:49**
